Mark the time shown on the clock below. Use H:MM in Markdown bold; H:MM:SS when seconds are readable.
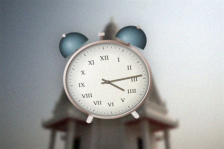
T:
**4:14**
